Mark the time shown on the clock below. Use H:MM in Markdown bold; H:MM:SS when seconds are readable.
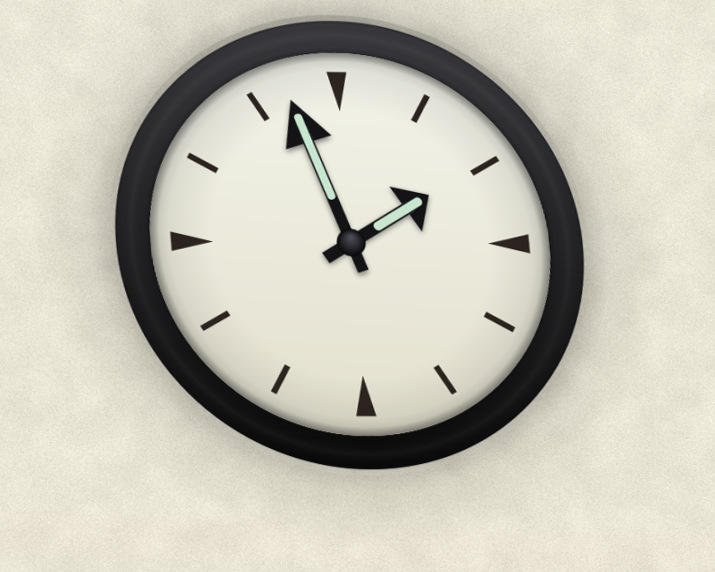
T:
**1:57**
